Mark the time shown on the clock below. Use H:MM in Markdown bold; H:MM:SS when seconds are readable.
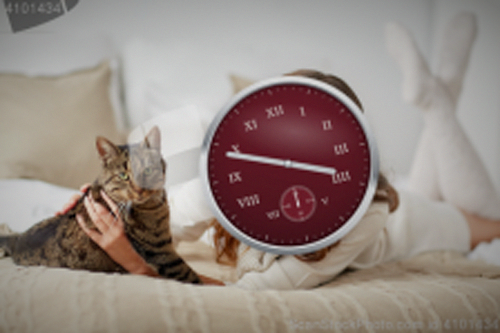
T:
**3:49**
